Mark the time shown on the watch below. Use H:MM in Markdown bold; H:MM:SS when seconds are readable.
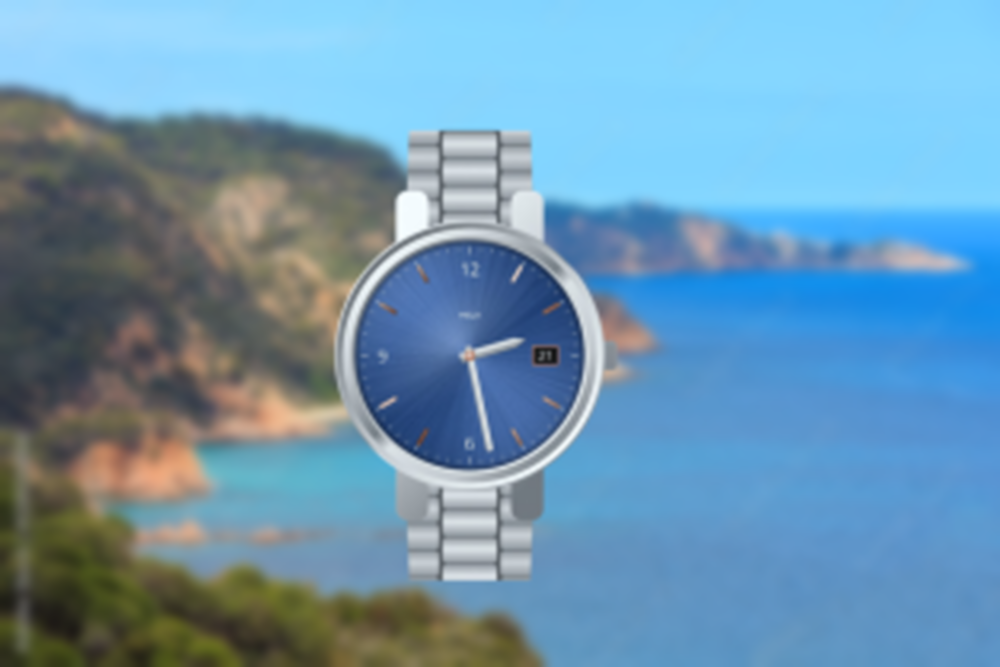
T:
**2:28**
